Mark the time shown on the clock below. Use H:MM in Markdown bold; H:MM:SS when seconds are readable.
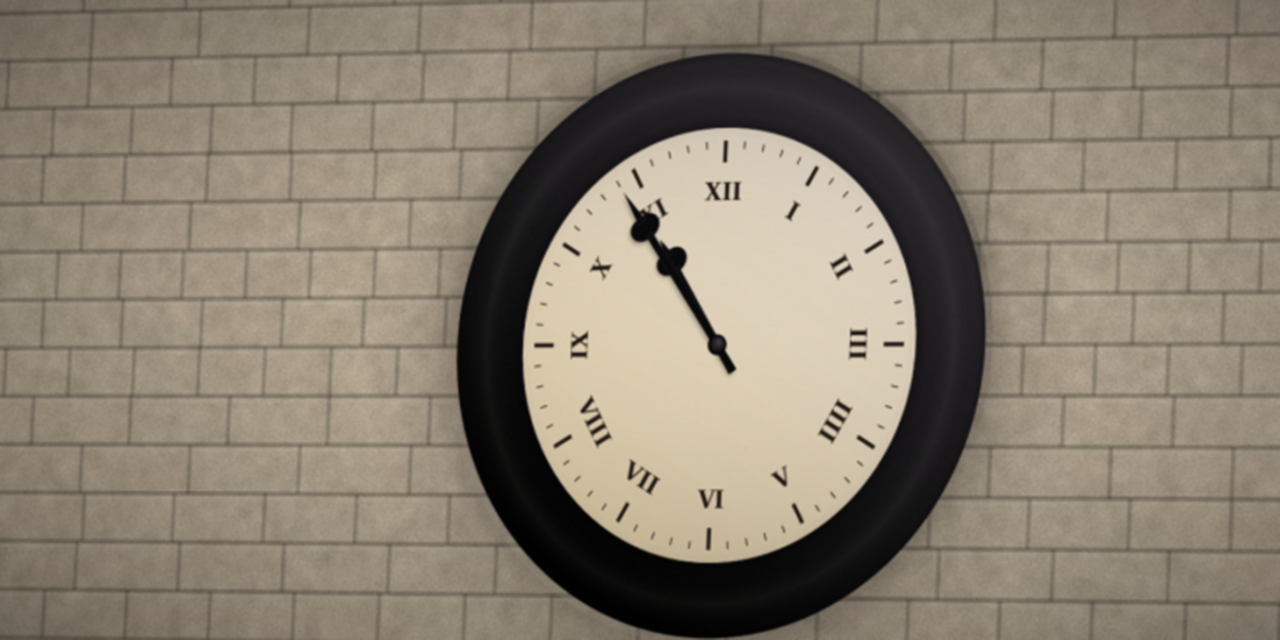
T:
**10:54**
